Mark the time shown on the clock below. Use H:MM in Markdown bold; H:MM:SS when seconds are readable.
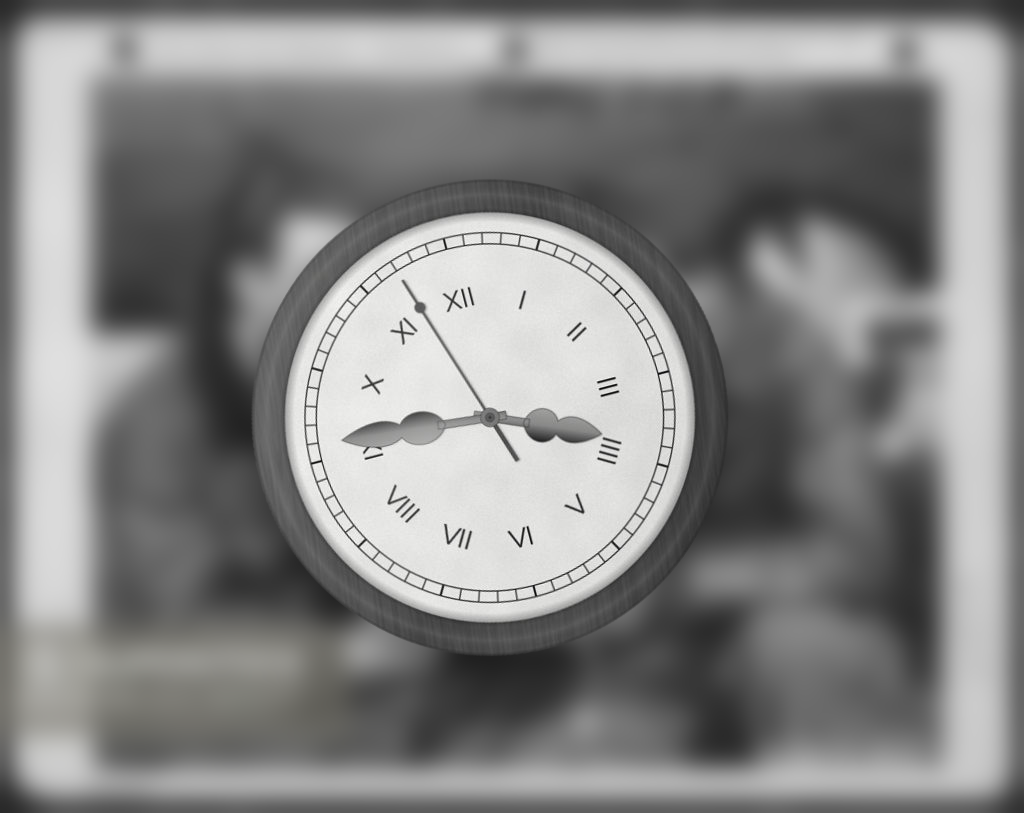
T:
**3:45:57**
